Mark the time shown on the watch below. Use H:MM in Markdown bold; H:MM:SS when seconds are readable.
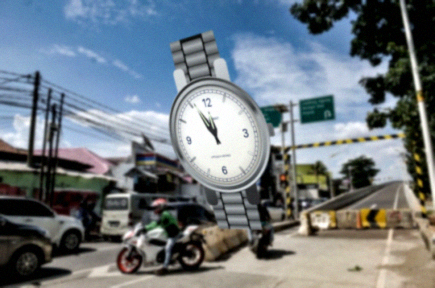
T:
**11:56**
